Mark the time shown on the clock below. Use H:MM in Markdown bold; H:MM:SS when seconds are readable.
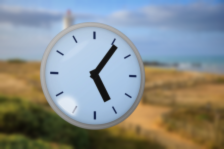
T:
**5:06**
